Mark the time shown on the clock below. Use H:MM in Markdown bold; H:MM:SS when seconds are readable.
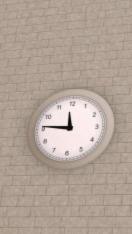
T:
**11:46**
